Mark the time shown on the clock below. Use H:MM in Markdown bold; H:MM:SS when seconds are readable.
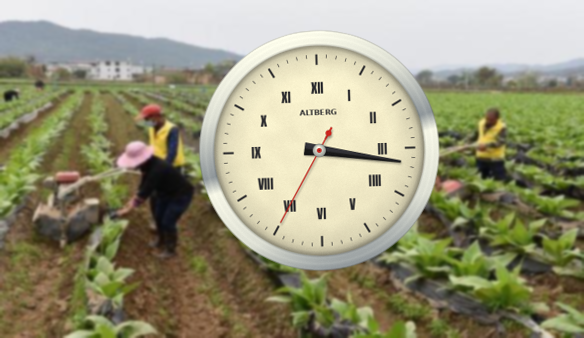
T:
**3:16:35**
